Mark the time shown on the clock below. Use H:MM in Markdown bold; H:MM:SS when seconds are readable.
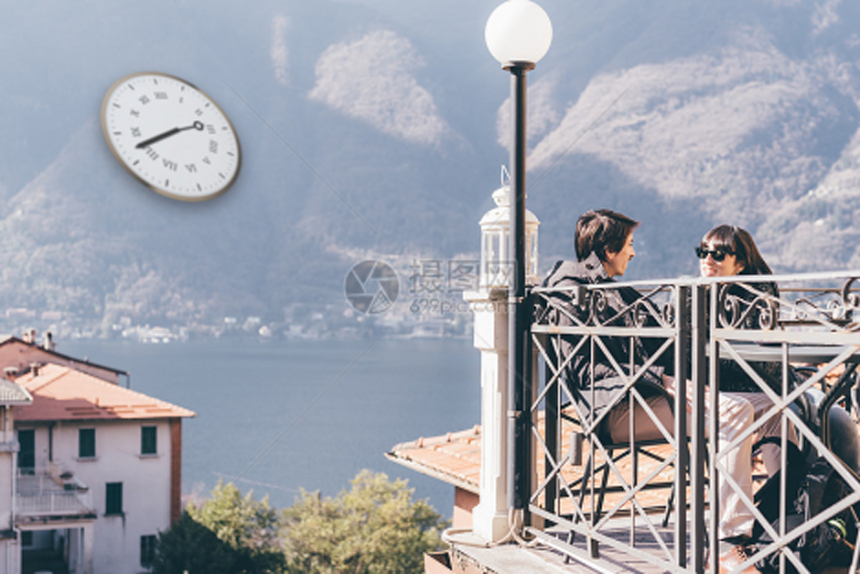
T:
**2:42**
